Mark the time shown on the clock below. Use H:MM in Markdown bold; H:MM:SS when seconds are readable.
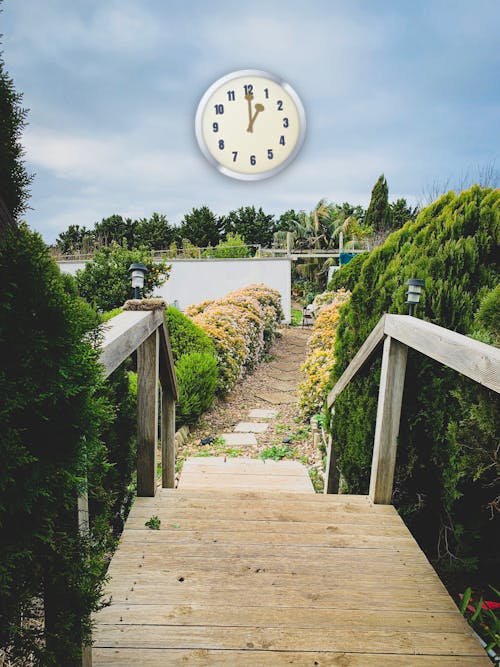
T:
**1:00**
